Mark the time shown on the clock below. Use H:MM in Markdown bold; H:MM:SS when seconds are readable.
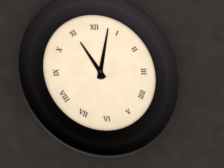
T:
**11:03**
